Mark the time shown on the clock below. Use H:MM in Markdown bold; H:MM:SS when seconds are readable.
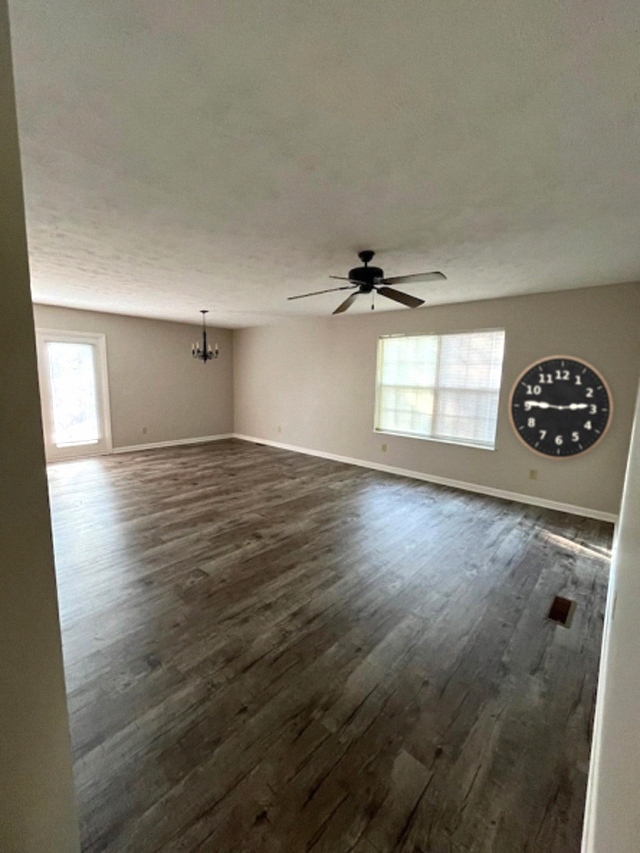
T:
**2:46**
